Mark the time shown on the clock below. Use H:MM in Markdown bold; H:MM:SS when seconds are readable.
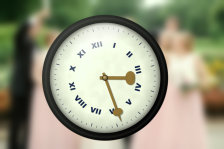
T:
**3:29**
